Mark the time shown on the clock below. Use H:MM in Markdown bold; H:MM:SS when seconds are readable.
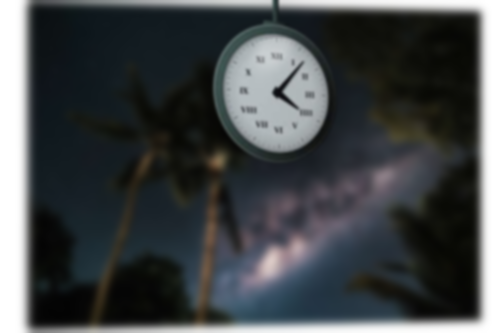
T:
**4:07**
